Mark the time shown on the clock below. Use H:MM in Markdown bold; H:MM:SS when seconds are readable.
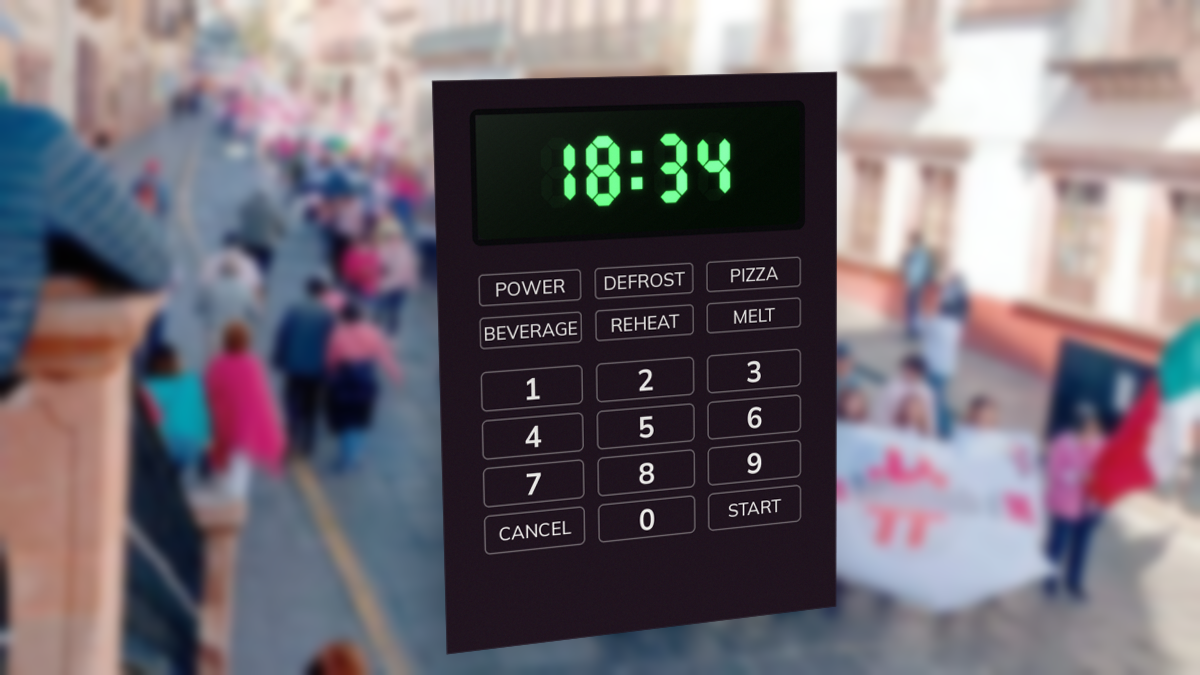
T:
**18:34**
